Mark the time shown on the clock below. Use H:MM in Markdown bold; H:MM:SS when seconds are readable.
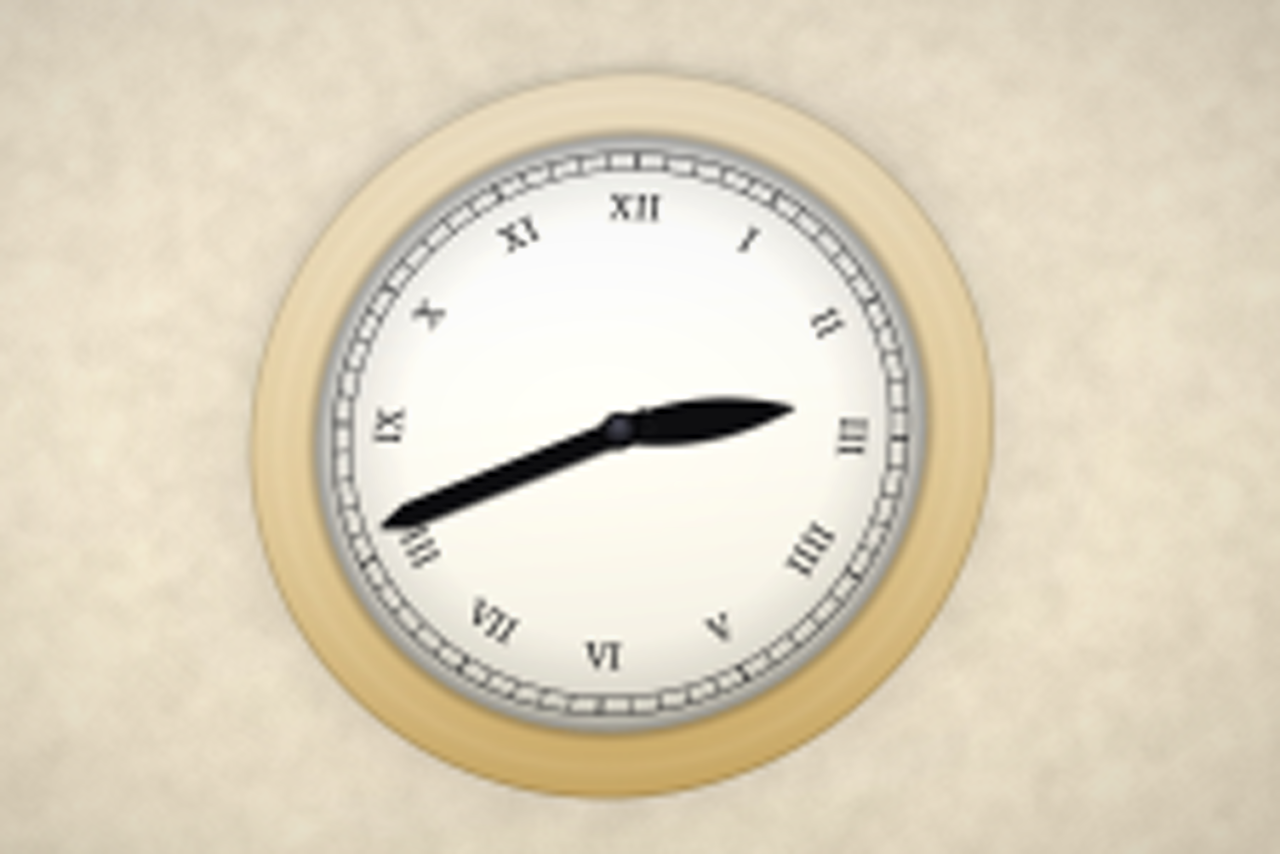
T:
**2:41**
